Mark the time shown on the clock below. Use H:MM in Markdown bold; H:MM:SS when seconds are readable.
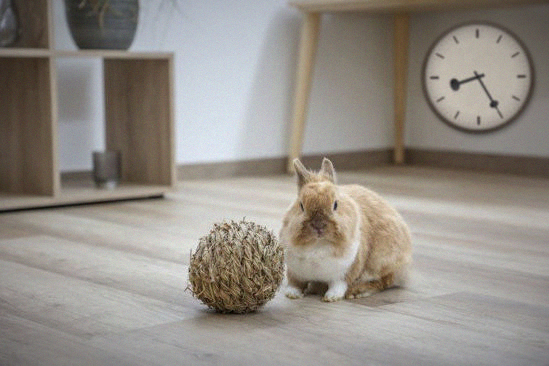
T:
**8:25**
